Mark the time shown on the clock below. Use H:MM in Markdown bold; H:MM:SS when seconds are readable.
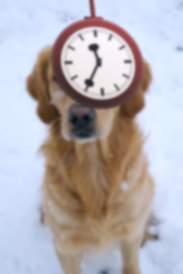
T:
**11:35**
